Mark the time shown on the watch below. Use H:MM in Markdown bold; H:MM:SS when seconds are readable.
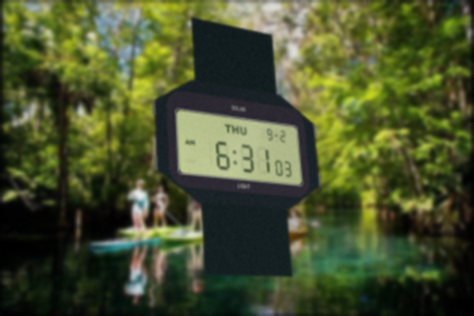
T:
**6:31:03**
